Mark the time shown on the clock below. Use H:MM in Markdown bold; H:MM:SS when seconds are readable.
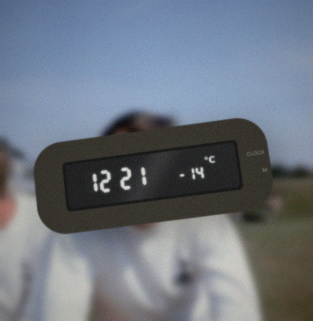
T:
**12:21**
